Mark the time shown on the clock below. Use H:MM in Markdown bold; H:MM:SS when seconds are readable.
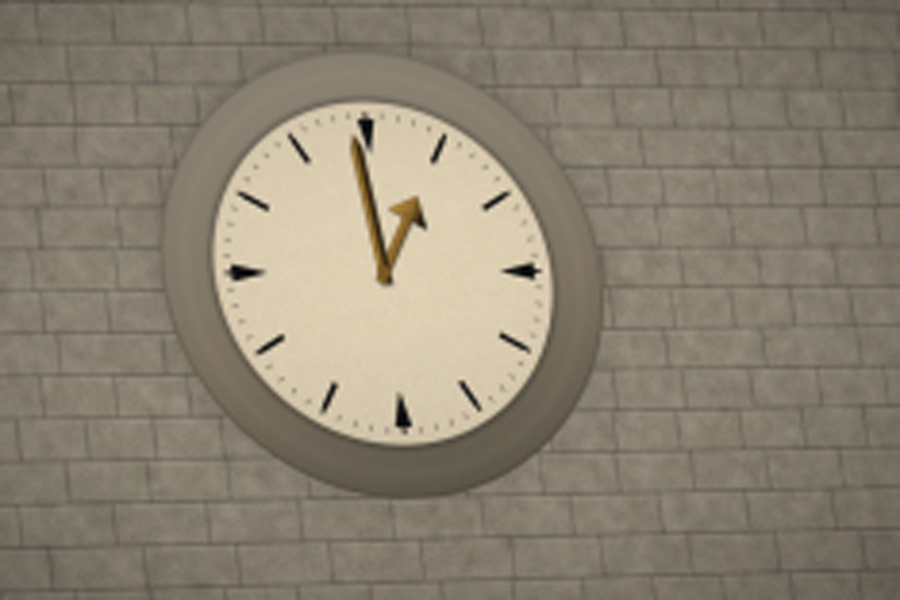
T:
**12:59**
